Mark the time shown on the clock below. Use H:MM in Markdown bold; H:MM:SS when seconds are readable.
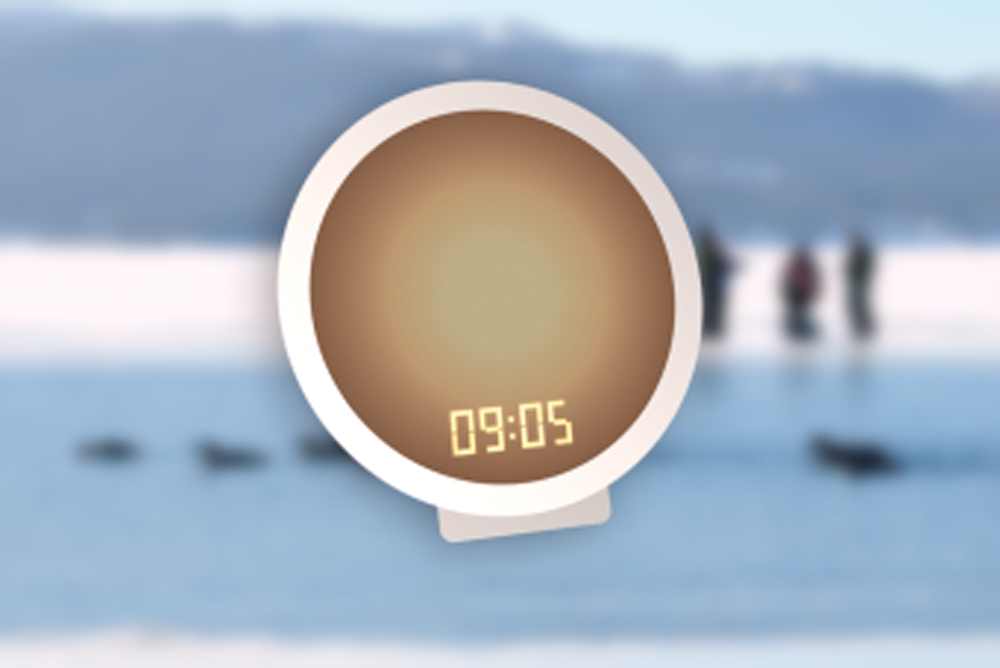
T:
**9:05**
